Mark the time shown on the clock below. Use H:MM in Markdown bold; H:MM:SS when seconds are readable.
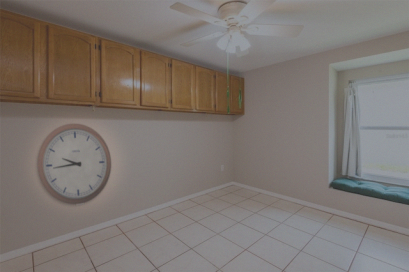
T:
**9:44**
